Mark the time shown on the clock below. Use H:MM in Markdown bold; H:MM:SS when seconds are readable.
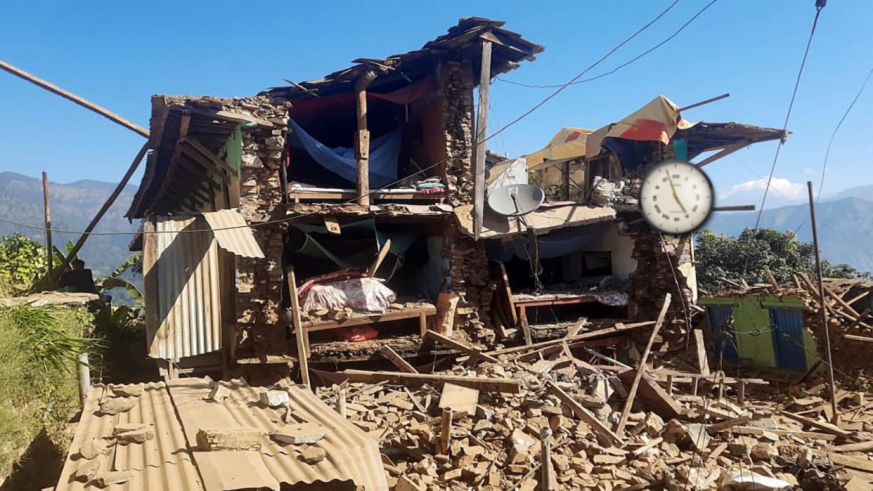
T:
**4:57**
